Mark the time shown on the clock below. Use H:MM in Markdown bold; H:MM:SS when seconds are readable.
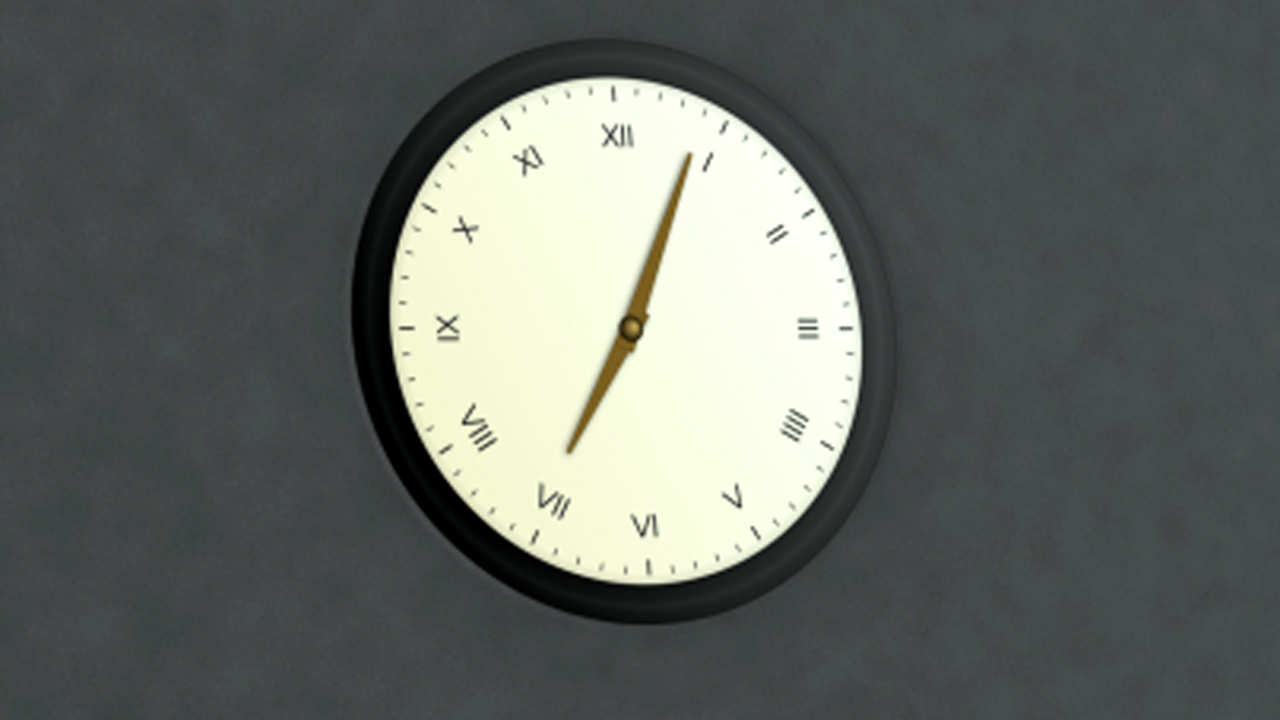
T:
**7:04**
